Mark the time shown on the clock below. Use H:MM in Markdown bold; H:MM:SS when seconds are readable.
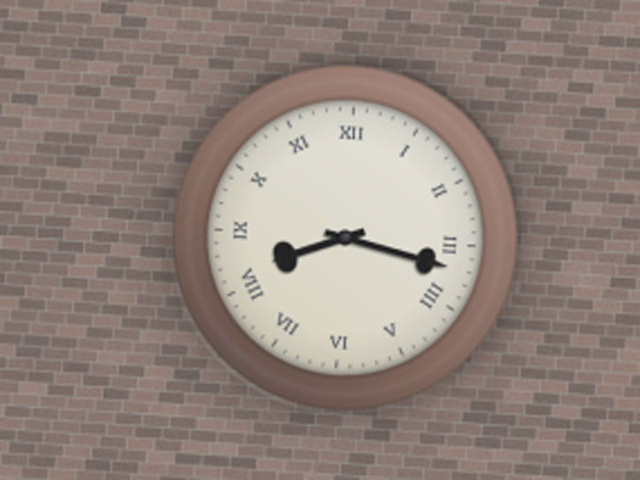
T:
**8:17**
